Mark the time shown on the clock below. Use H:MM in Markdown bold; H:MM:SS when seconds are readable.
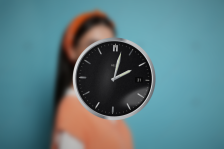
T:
**2:02**
